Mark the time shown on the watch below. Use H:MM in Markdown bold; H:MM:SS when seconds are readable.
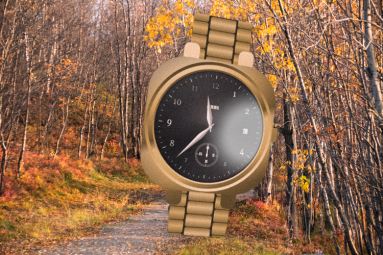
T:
**11:37**
